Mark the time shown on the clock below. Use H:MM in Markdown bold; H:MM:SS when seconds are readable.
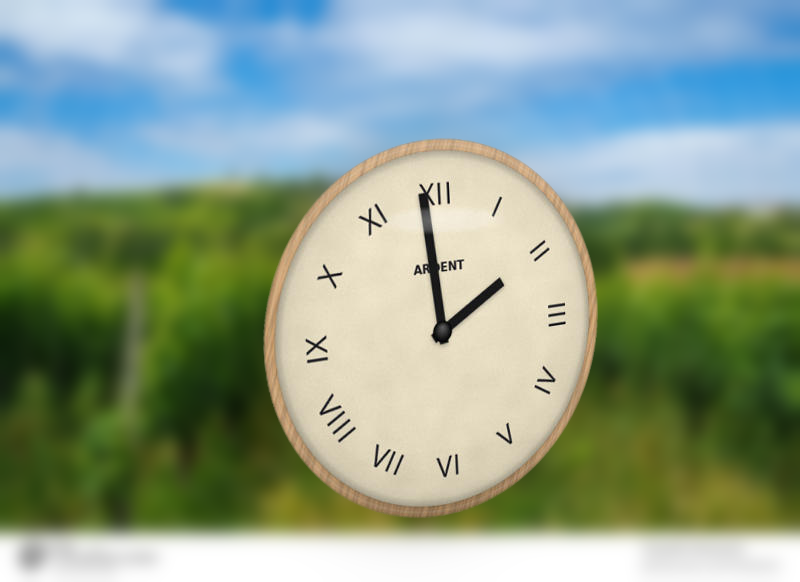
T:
**1:59**
